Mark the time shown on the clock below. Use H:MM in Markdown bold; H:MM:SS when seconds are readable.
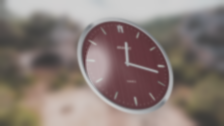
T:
**12:17**
